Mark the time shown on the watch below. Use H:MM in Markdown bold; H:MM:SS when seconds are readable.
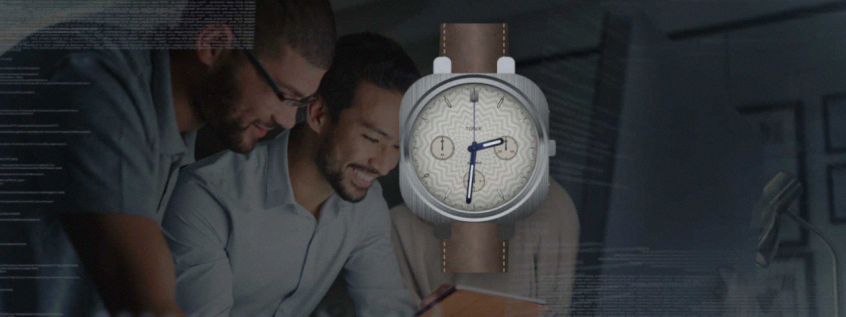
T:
**2:31**
